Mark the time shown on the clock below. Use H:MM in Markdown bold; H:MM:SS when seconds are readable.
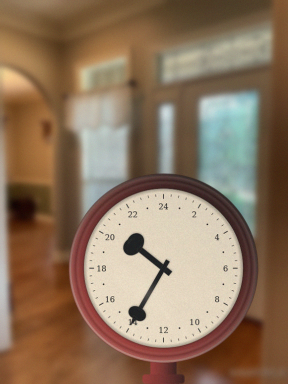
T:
**20:35**
